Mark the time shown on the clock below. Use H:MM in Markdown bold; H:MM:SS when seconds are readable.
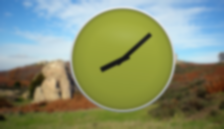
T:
**8:08**
